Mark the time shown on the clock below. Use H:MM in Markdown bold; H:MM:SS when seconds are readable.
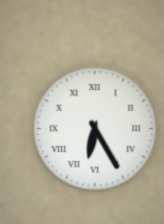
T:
**6:25**
